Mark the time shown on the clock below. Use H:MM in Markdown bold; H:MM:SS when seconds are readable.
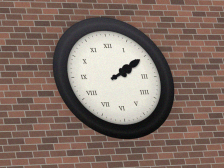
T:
**2:10**
